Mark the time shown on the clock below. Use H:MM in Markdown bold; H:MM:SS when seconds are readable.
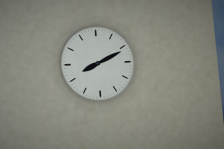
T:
**8:11**
